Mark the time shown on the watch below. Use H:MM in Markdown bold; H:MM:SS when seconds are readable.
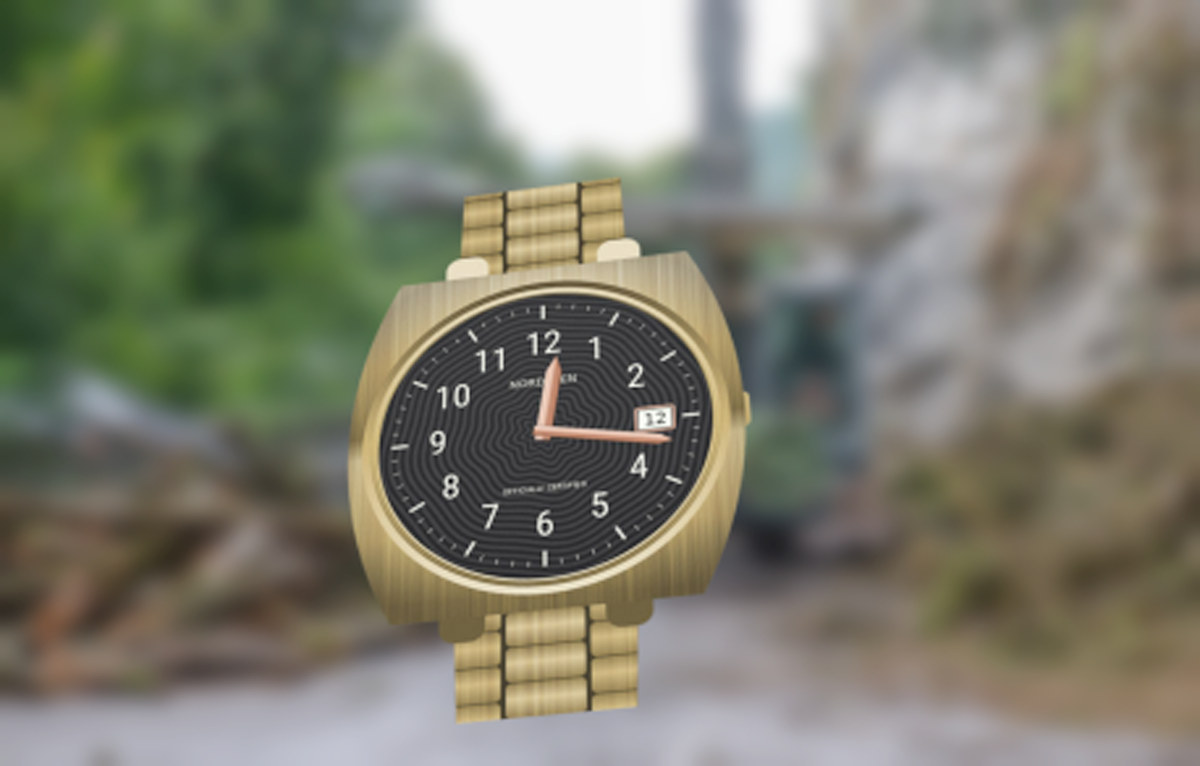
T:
**12:17**
